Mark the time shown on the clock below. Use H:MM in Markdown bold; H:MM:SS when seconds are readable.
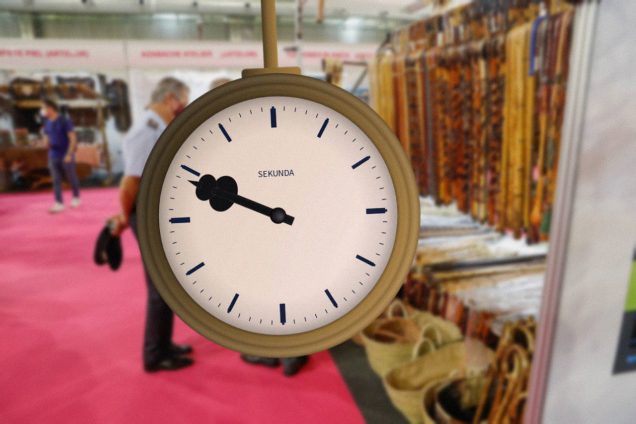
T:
**9:49**
